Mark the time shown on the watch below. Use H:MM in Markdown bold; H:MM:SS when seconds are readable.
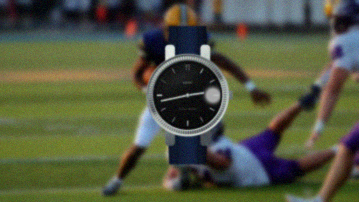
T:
**2:43**
